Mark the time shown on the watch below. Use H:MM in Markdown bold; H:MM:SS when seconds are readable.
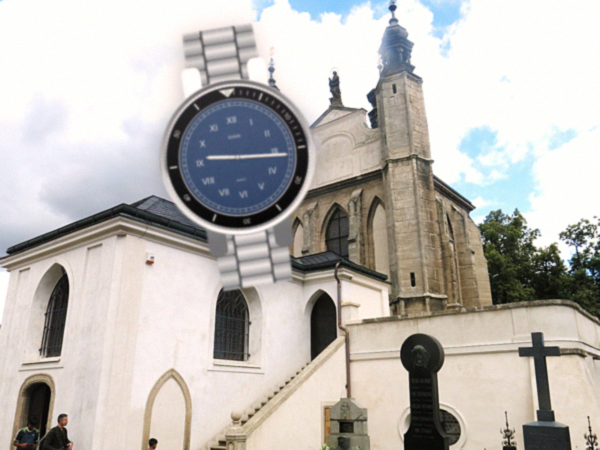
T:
**9:16**
